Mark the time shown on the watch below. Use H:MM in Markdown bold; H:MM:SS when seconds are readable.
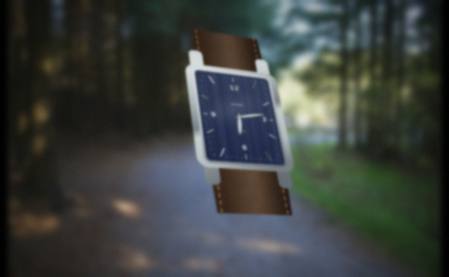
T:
**6:13**
